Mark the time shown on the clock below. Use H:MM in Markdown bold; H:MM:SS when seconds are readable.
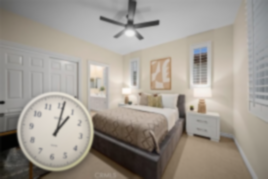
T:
**1:01**
